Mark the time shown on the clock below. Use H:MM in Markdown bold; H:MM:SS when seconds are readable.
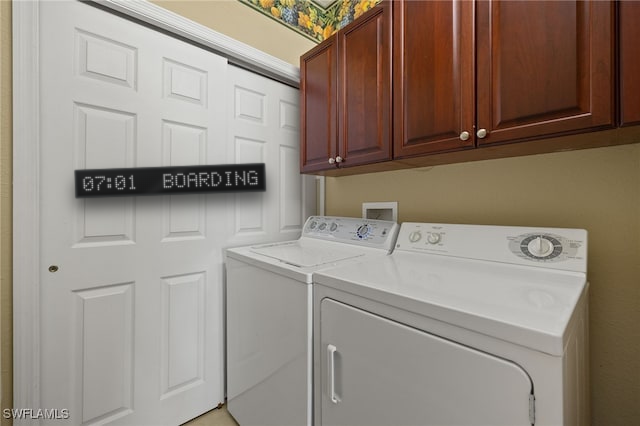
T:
**7:01**
